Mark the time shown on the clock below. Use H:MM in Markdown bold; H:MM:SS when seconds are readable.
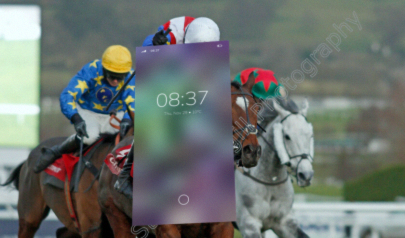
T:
**8:37**
